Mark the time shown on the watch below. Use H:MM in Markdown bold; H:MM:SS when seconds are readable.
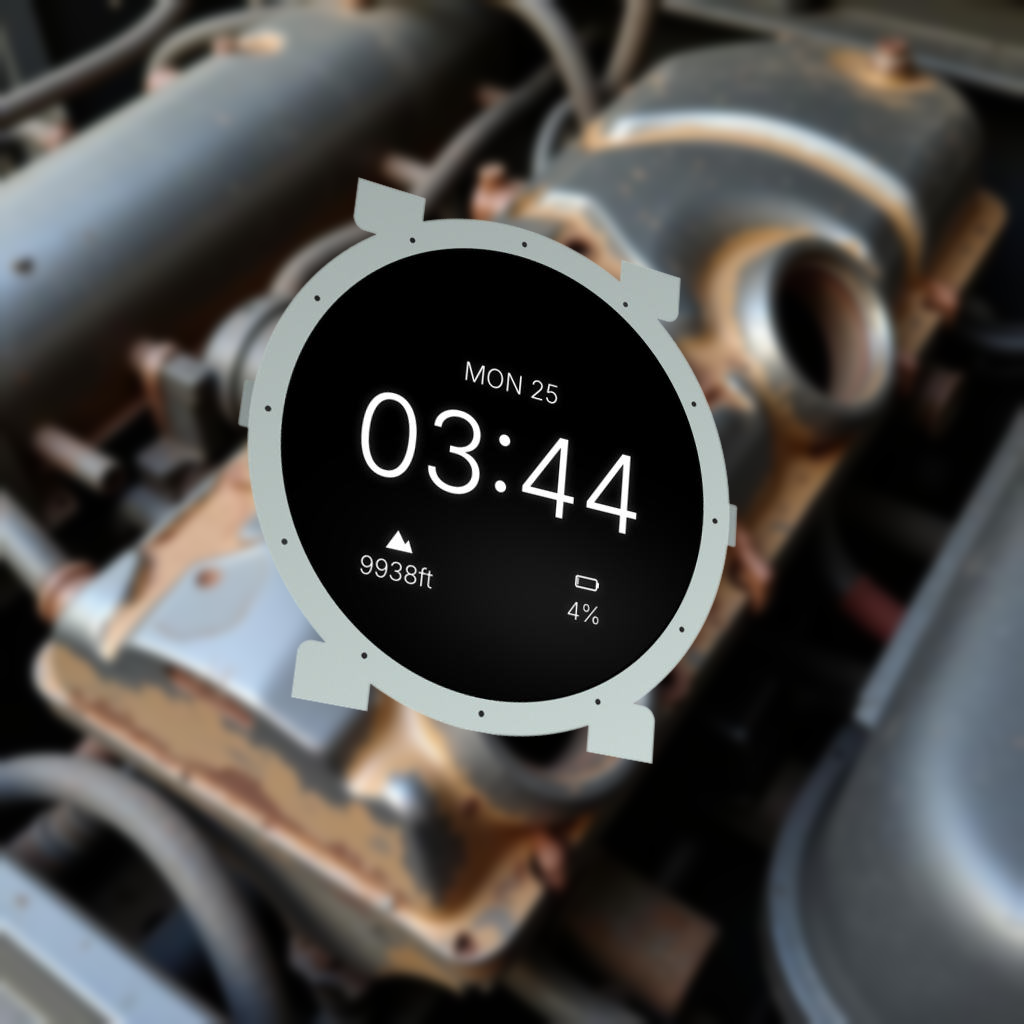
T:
**3:44**
